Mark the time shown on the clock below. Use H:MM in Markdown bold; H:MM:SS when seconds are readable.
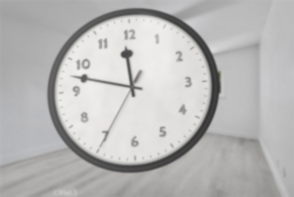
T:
**11:47:35**
